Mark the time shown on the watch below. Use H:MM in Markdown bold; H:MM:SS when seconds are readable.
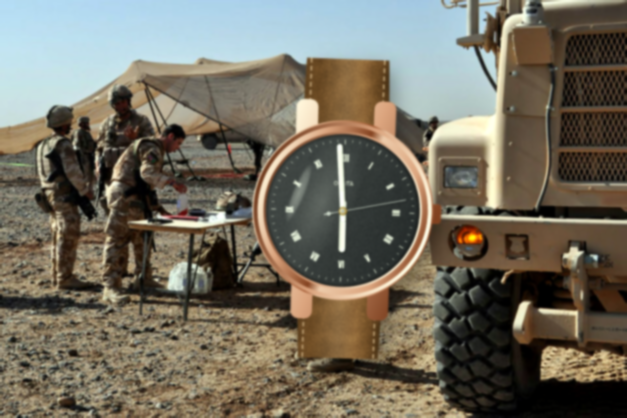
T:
**5:59:13**
